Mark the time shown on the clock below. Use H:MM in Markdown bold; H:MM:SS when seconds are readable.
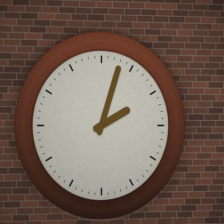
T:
**2:03**
